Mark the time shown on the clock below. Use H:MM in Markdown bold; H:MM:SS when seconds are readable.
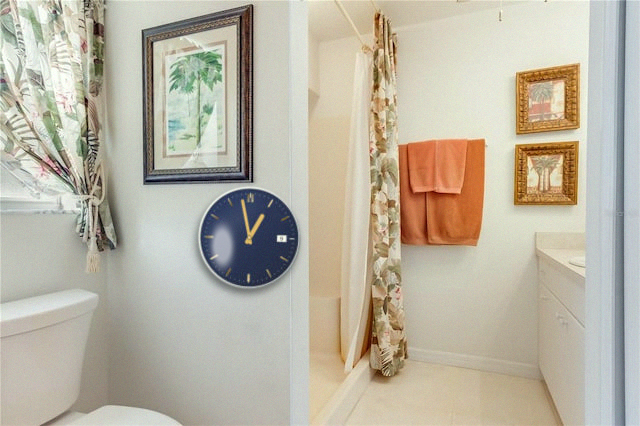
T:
**12:58**
